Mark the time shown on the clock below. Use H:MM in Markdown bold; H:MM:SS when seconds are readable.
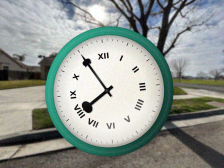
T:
**7:55**
